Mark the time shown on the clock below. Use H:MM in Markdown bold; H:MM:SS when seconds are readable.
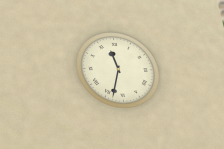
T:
**11:33**
